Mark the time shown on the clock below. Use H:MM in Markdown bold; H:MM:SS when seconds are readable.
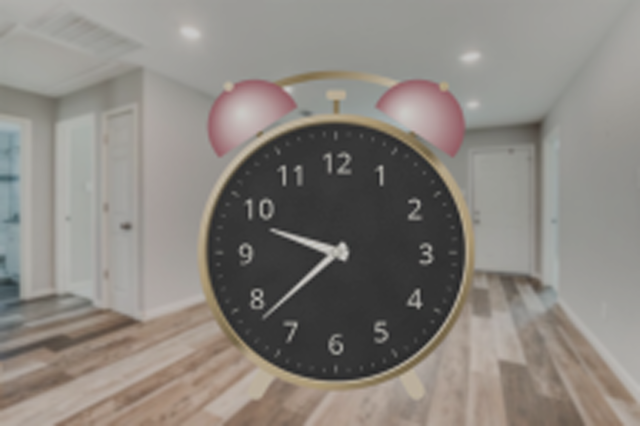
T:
**9:38**
